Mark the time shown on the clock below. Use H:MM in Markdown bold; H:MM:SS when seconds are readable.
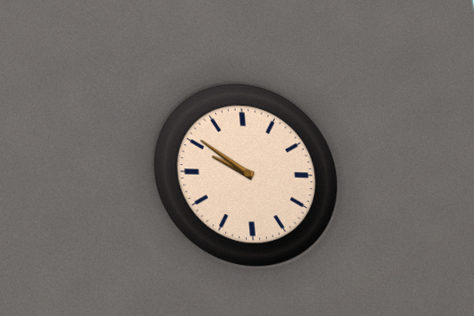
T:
**9:51**
